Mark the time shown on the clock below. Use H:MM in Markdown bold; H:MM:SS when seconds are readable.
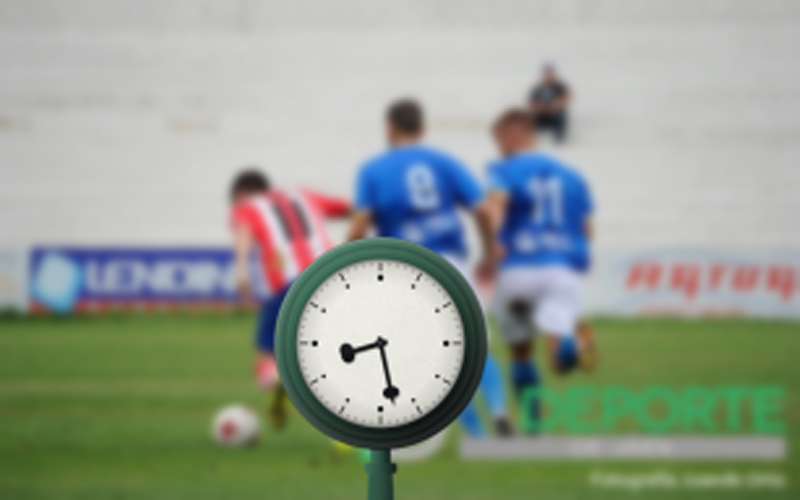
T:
**8:28**
